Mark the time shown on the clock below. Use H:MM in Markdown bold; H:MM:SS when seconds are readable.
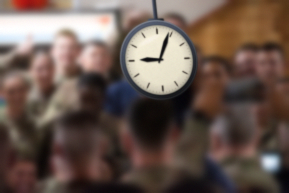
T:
**9:04**
